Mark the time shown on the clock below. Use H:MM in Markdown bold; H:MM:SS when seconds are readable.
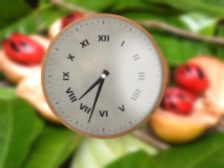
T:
**7:33**
